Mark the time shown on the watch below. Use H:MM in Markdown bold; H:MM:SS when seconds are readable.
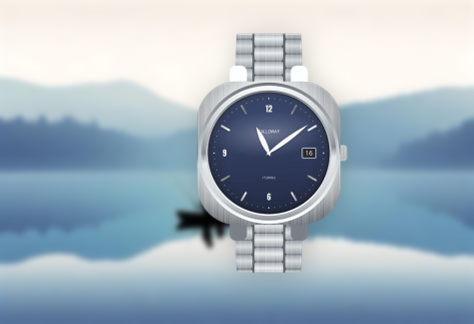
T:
**11:09**
